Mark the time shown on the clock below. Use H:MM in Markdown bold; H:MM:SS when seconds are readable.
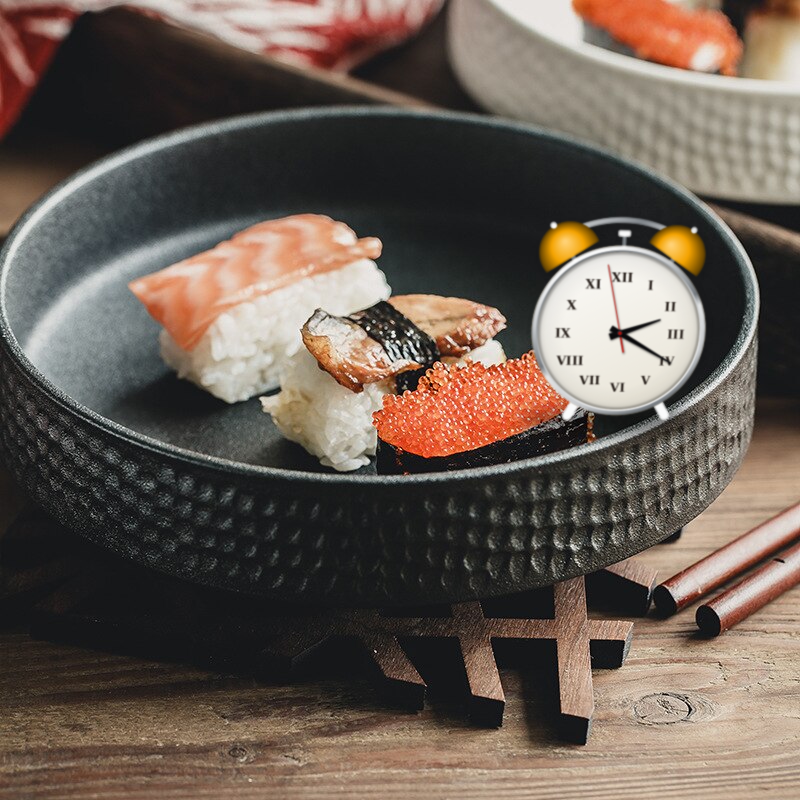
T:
**2:19:58**
